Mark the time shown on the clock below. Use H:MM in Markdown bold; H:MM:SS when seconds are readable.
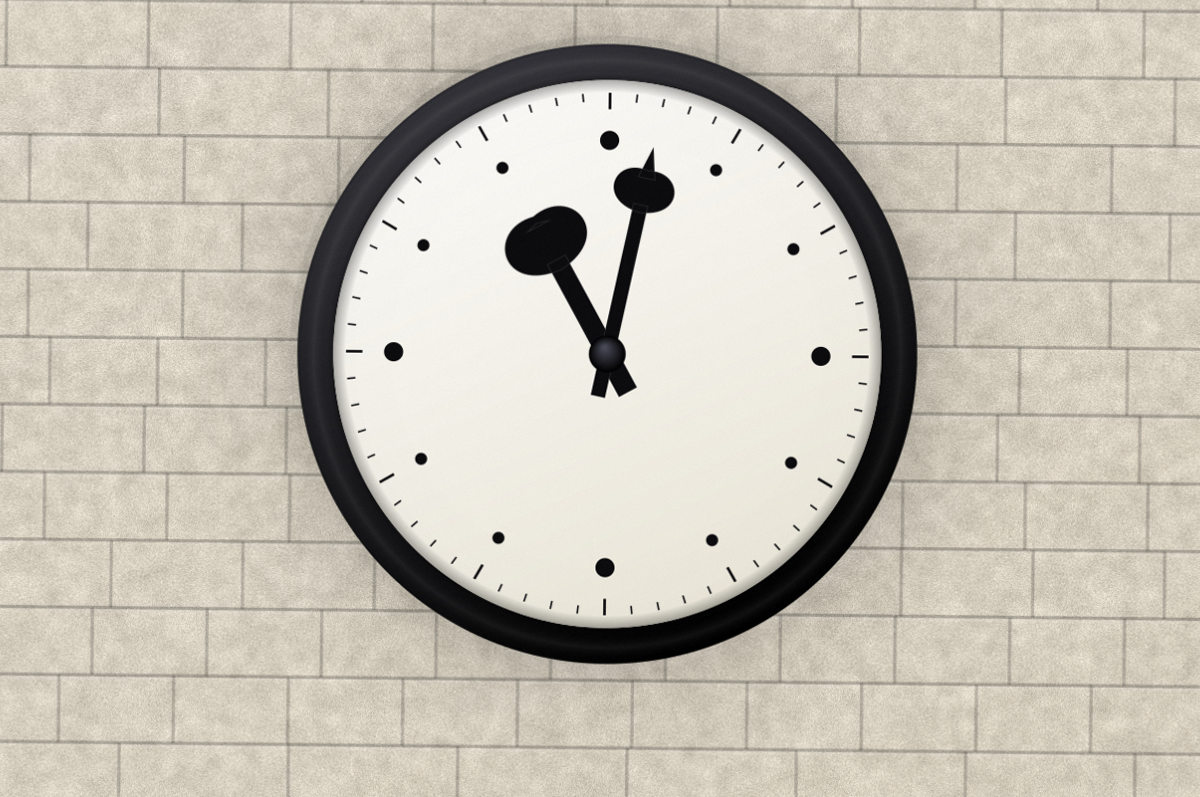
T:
**11:02**
